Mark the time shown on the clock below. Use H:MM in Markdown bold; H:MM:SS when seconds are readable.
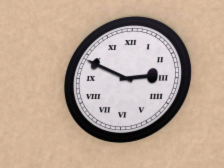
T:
**2:49**
